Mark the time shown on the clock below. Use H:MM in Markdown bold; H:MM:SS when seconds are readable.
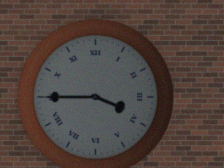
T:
**3:45**
